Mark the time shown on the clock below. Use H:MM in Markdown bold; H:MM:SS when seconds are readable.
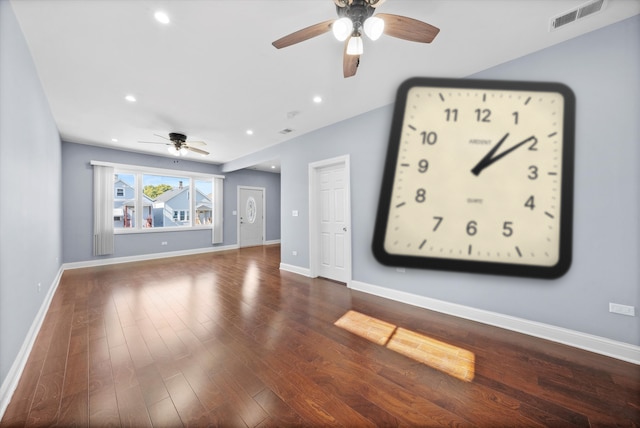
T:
**1:09**
